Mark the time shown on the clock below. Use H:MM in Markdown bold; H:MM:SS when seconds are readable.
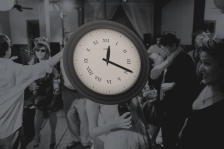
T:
**12:19**
